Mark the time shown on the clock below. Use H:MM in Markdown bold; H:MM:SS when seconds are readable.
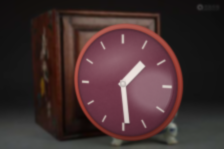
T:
**1:29**
